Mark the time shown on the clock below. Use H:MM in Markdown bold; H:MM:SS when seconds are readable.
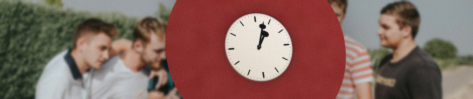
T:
**1:03**
